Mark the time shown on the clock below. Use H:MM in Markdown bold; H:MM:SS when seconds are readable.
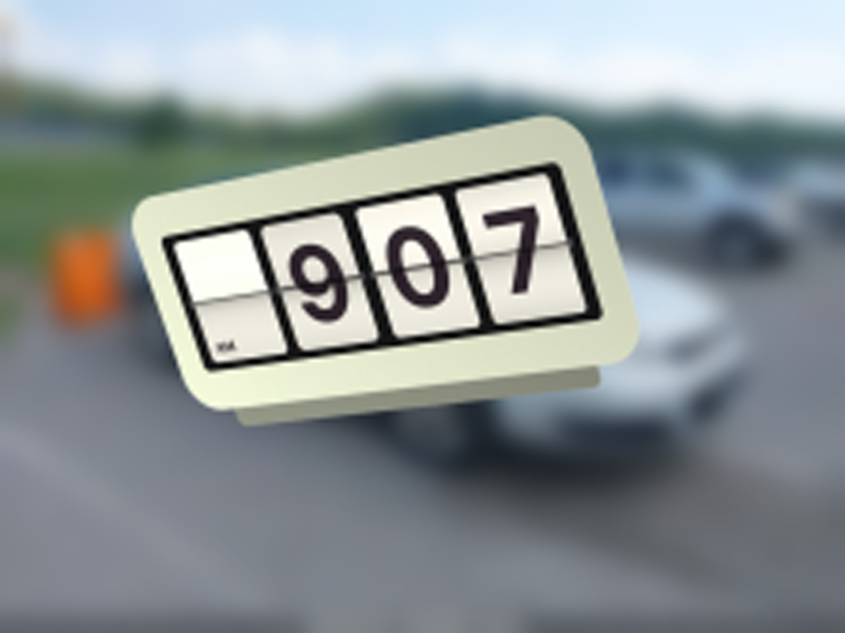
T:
**9:07**
